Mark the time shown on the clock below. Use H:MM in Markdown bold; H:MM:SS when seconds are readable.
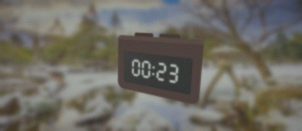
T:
**0:23**
